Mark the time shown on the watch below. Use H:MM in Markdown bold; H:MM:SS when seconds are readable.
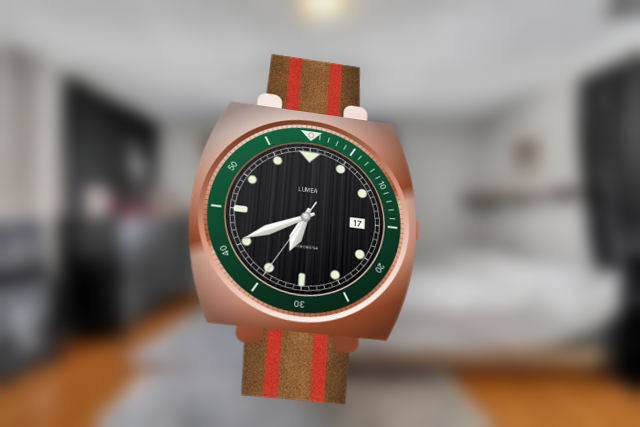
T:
**6:40:35**
